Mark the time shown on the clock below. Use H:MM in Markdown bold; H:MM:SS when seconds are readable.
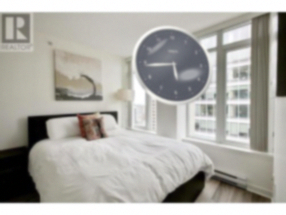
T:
**5:44**
